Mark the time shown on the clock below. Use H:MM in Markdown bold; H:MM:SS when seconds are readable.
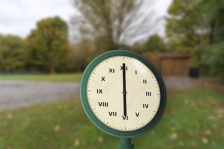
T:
**6:00**
